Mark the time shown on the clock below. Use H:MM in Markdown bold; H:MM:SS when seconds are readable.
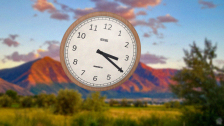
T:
**3:20**
